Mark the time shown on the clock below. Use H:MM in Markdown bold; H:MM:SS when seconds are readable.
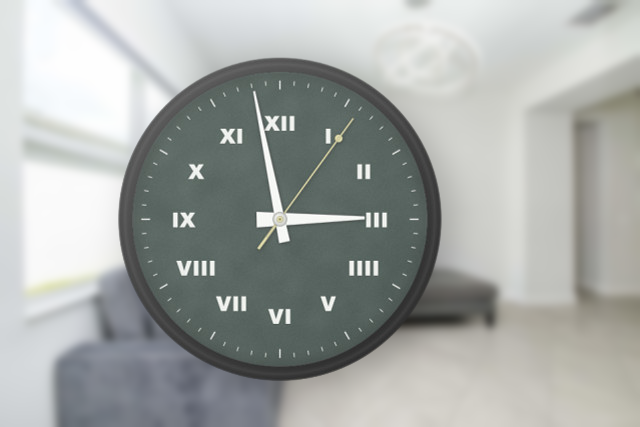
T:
**2:58:06**
